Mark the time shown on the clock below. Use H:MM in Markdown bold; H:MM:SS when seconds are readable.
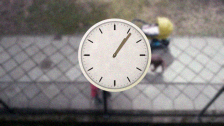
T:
**1:06**
